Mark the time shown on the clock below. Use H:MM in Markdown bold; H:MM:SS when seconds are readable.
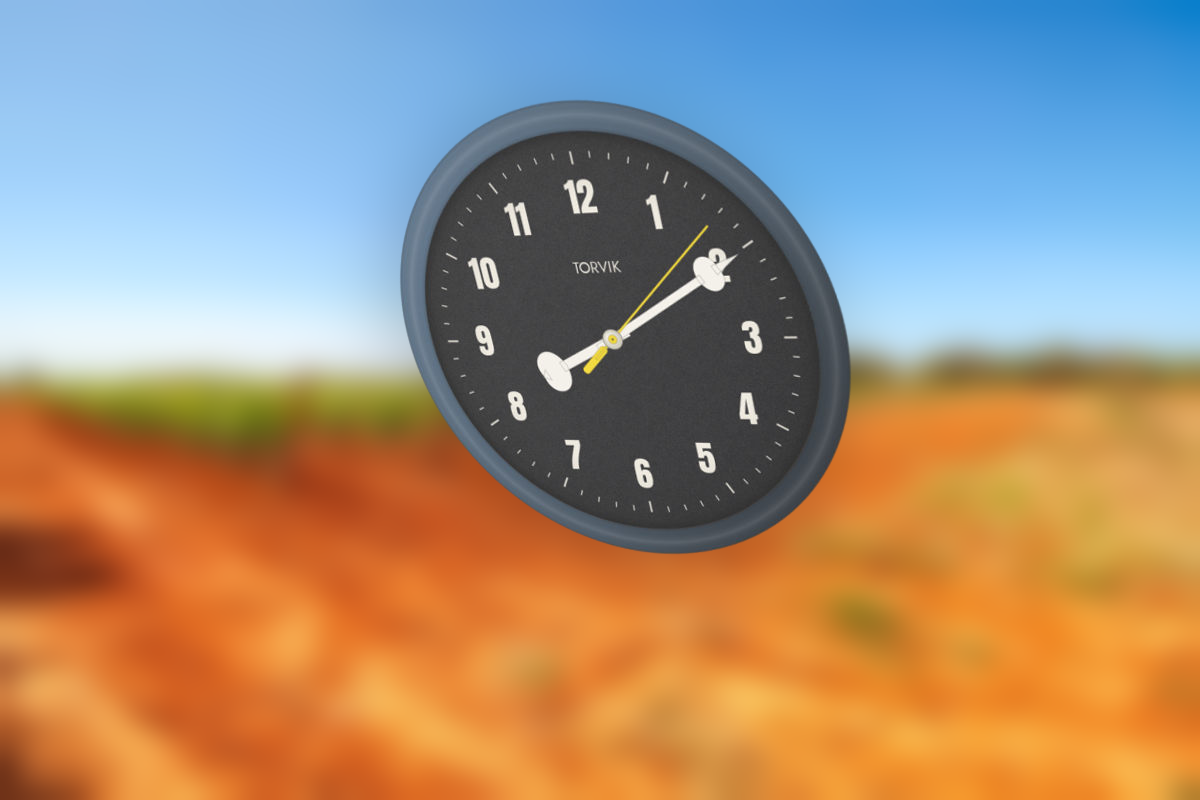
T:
**8:10:08**
